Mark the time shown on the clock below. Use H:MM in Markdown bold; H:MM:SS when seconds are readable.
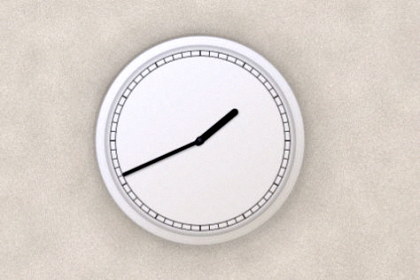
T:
**1:41**
